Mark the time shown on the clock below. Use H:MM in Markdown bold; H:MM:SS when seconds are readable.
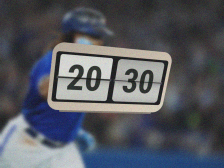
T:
**20:30**
